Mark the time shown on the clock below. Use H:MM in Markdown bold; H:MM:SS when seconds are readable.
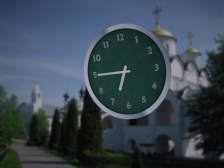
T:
**6:45**
